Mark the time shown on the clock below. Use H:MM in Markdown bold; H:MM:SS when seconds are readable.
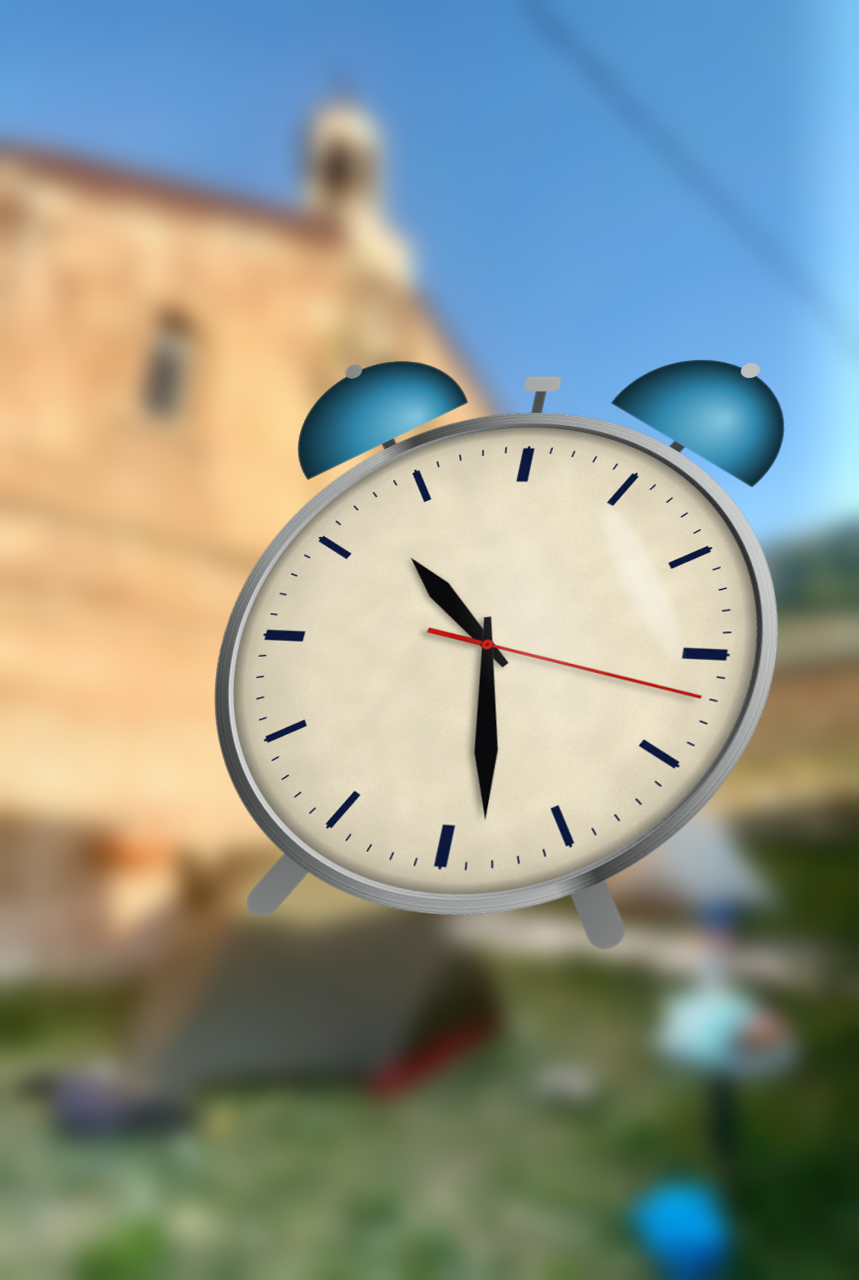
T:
**10:28:17**
